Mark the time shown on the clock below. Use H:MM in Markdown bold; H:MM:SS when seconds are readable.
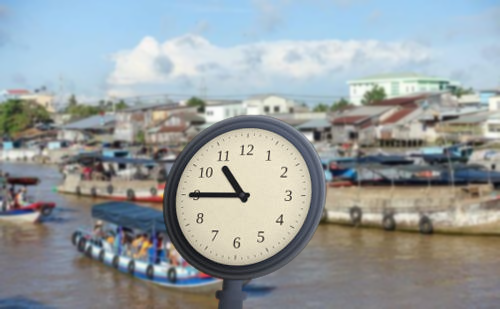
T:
**10:45**
